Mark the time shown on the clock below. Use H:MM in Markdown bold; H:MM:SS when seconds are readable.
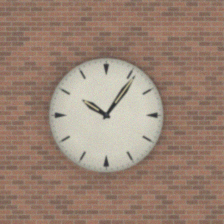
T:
**10:06**
